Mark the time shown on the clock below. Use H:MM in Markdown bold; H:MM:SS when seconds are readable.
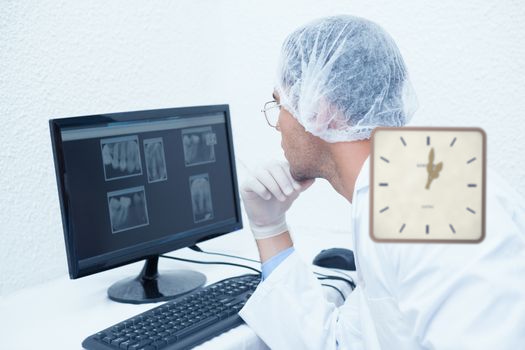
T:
**1:01**
